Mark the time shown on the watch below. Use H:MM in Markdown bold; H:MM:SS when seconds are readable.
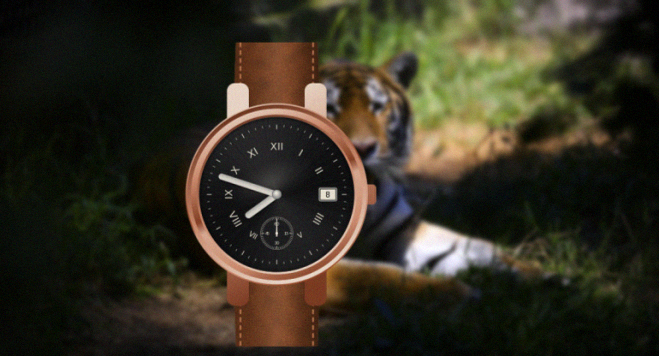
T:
**7:48**
